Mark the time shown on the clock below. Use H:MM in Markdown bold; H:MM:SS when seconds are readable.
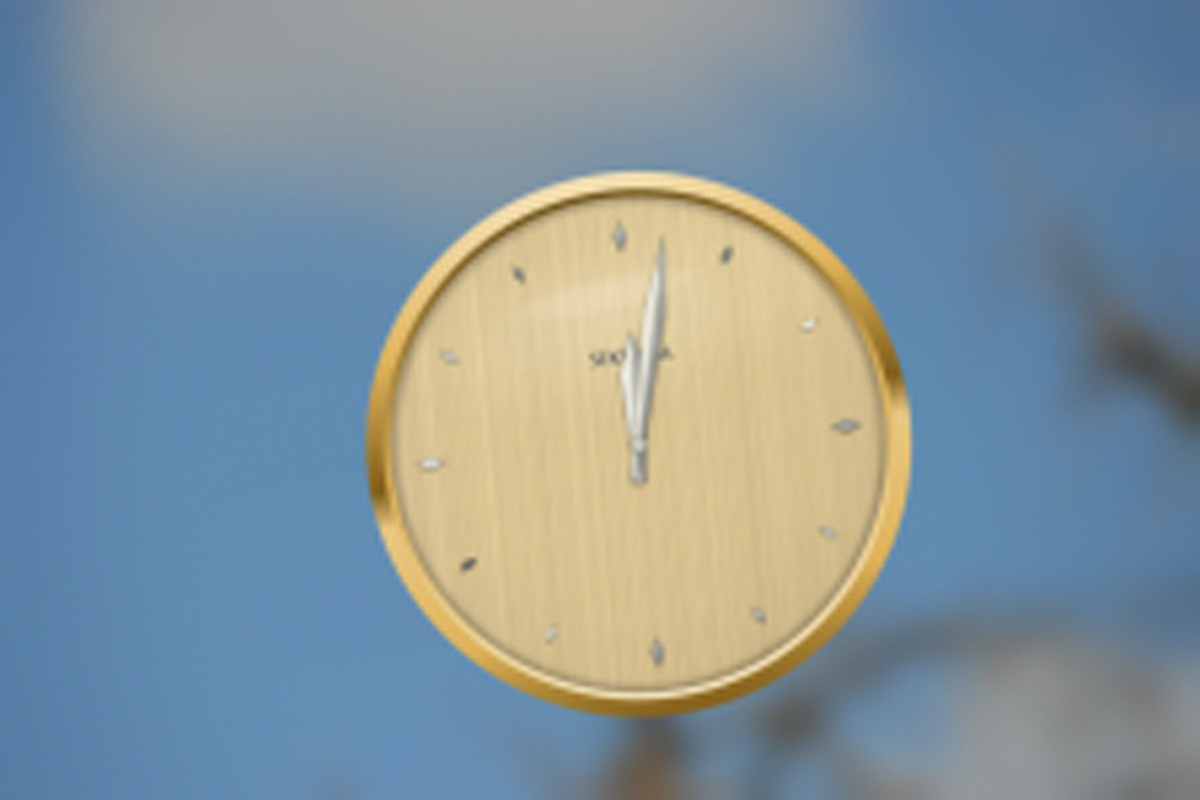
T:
**12:02**
